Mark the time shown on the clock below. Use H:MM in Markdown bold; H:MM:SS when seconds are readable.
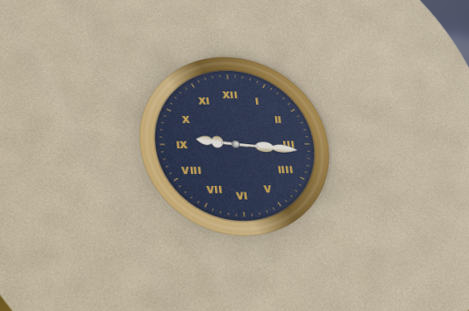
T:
**9:16**
